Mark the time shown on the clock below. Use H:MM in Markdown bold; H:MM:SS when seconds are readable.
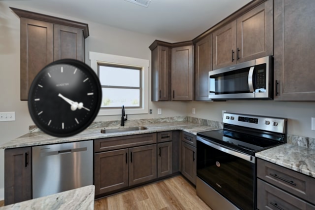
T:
**4:20**
